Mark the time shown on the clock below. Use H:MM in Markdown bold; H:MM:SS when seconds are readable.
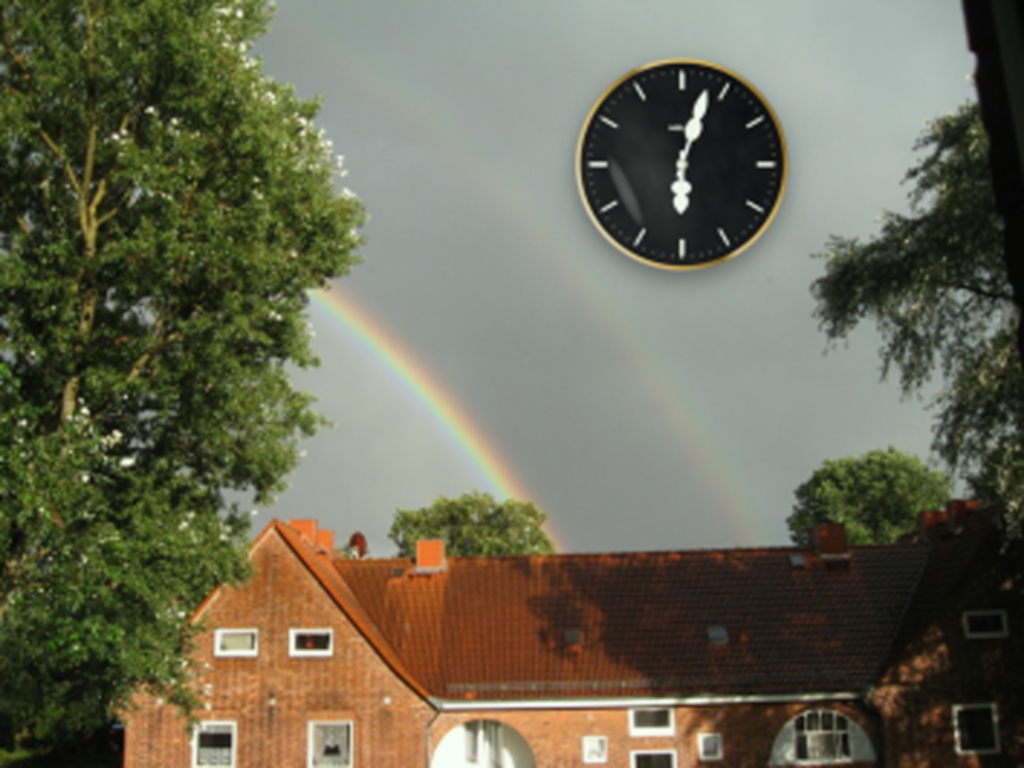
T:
**6:03**
